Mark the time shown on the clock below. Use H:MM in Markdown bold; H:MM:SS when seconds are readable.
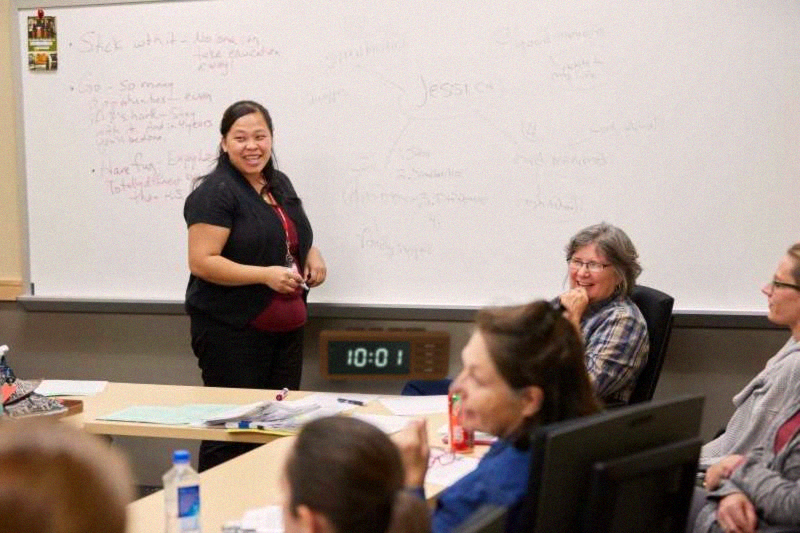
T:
**10:01**
